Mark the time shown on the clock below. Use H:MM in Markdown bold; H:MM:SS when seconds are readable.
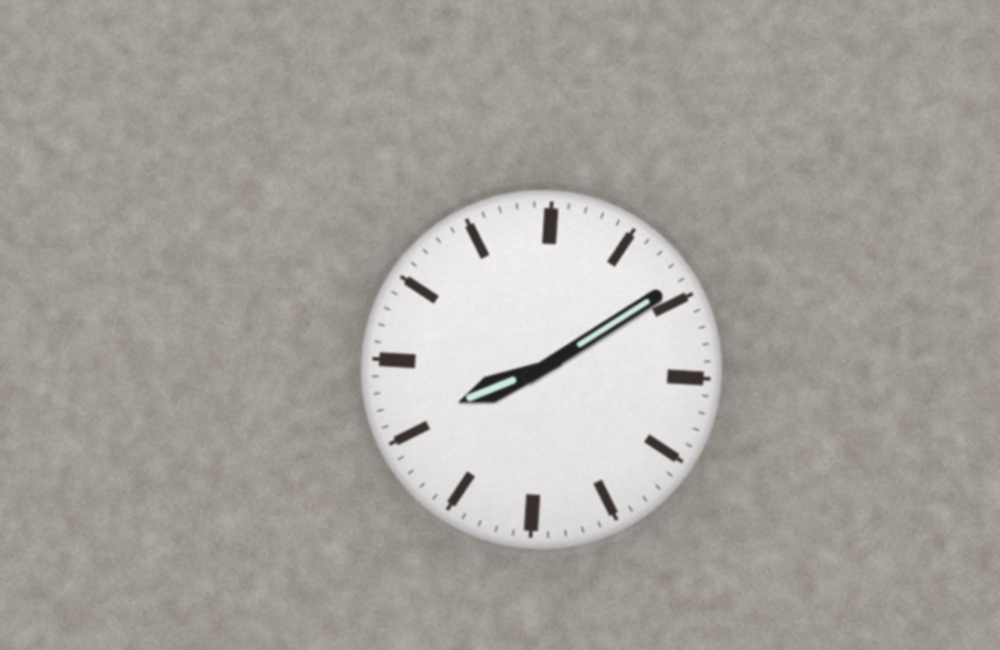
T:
**8:09**
